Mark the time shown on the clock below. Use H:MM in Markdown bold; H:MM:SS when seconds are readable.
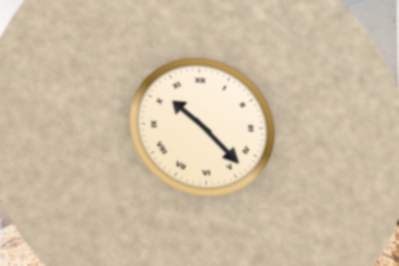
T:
**10:23**
